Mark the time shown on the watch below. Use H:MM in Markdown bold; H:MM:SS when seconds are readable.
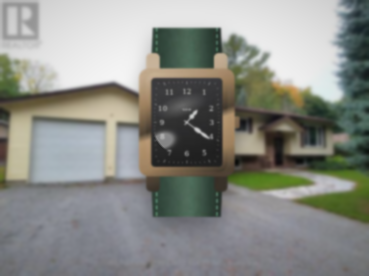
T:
**1:21**
